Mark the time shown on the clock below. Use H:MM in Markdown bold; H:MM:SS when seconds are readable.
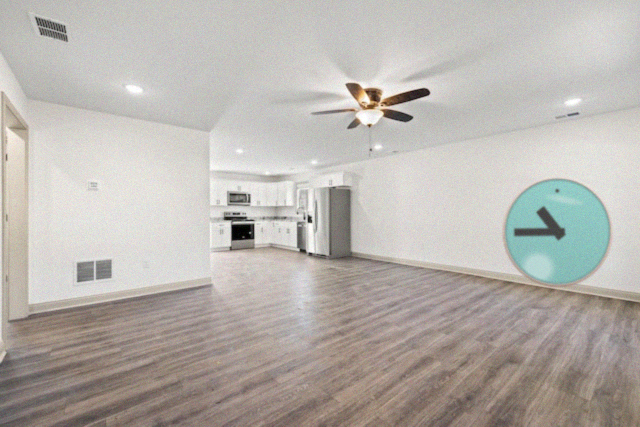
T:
**10:45**
